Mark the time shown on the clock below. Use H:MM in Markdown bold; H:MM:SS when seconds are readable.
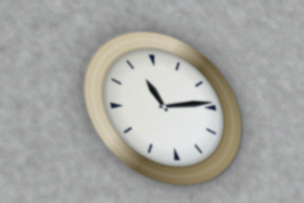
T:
**11:14**
